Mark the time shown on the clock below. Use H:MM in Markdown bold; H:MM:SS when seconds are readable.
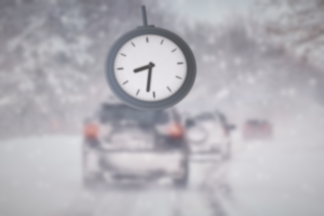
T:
**8:32**
